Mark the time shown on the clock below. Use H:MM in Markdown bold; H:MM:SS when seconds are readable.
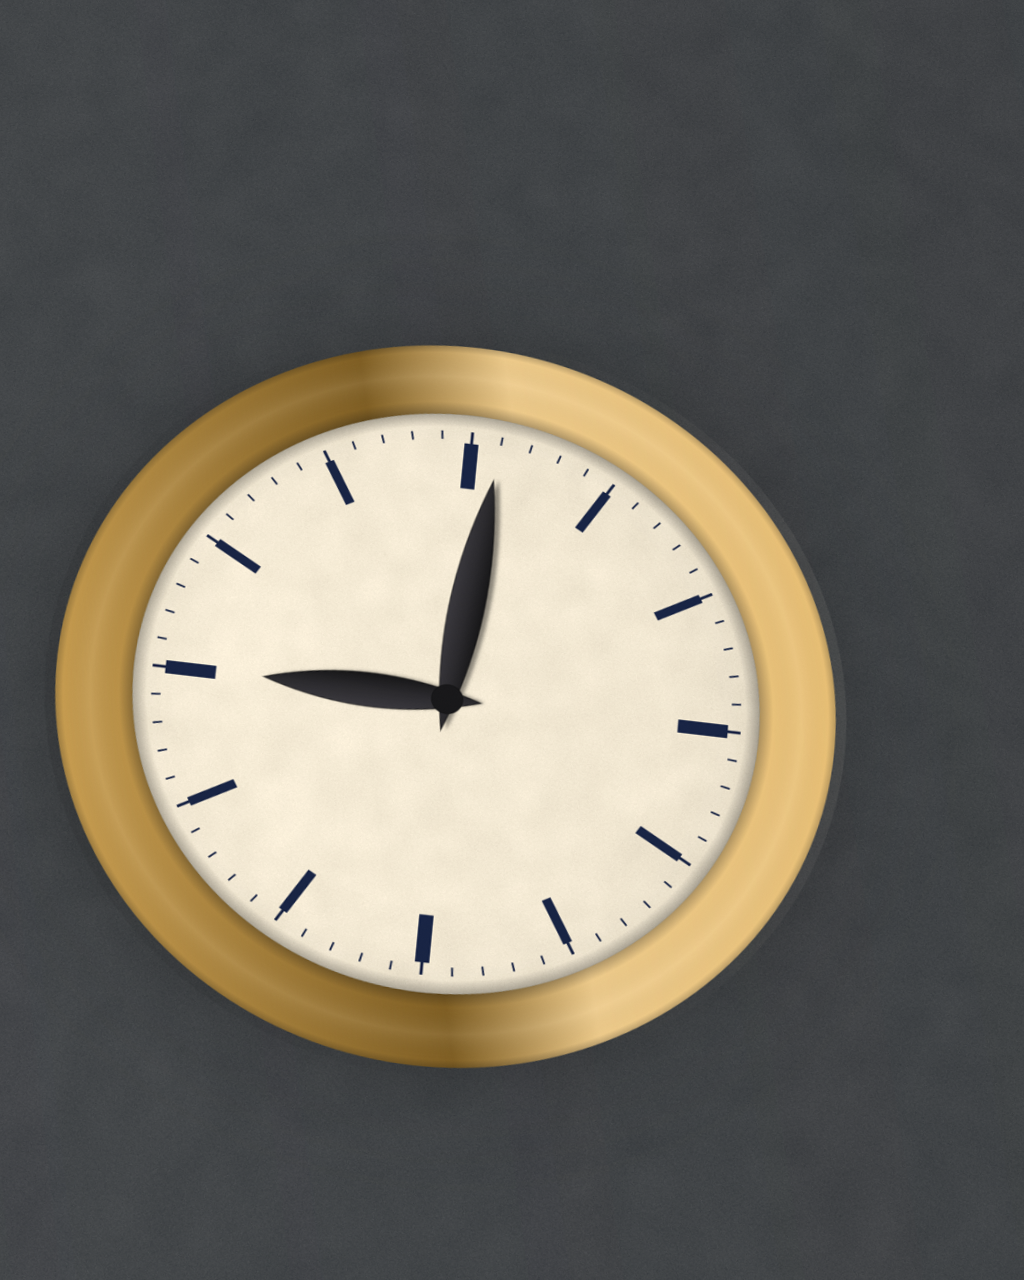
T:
**9:01**
